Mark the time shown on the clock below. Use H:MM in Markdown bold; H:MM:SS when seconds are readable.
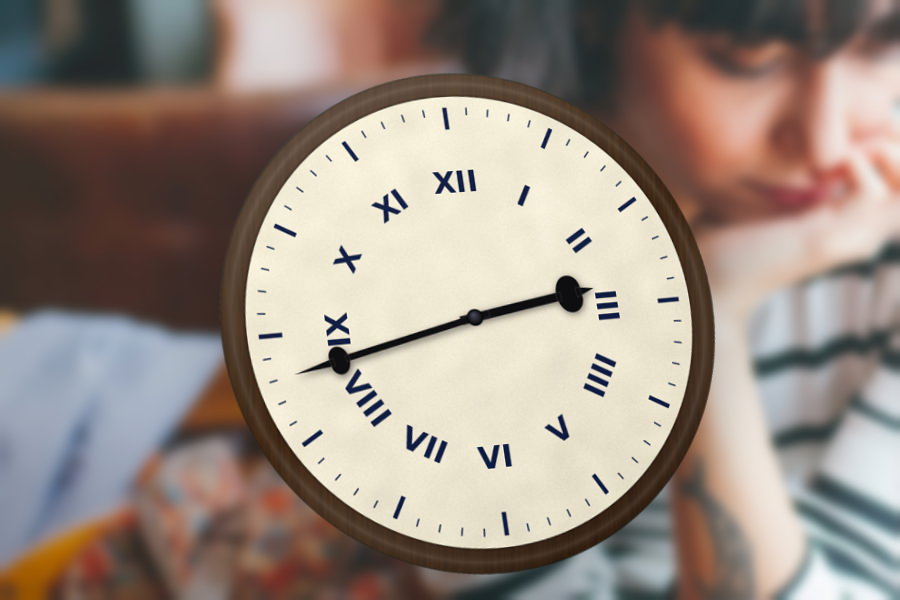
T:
**2:43**
